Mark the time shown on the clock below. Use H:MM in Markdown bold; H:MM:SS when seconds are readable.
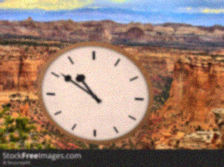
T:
**10:51**
